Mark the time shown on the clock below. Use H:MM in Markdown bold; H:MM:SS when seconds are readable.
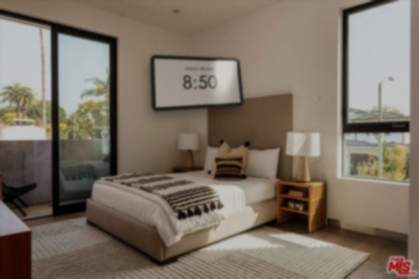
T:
**8:50**
